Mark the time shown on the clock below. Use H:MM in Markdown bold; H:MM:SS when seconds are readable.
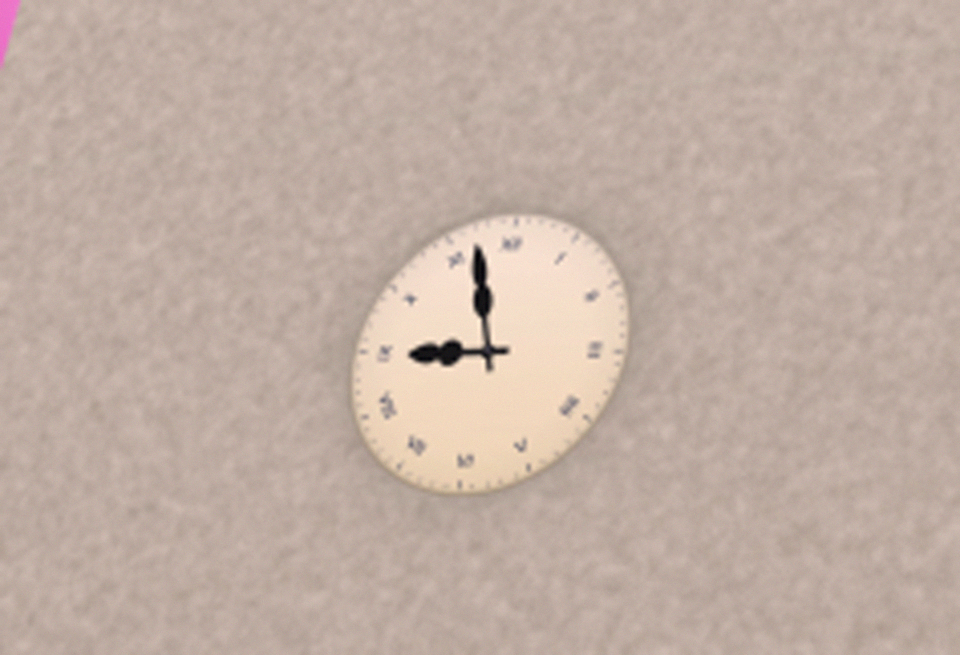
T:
**8:57**
